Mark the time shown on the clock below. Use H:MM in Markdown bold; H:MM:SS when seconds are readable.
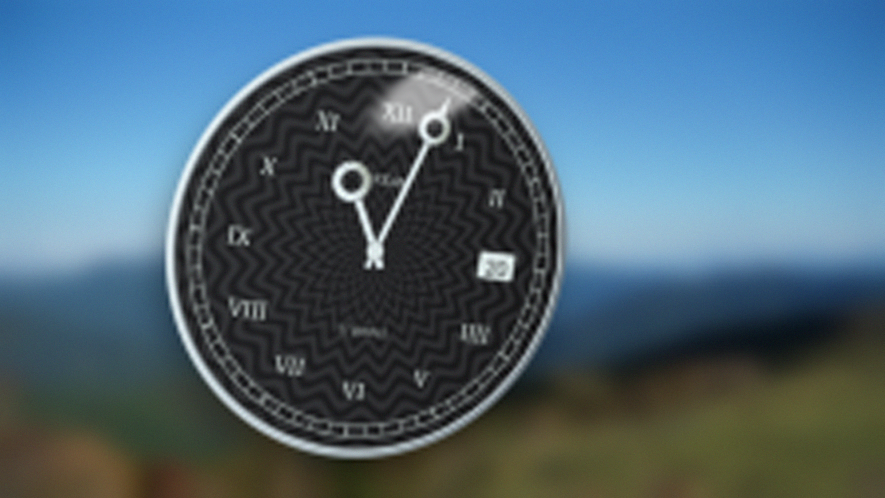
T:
**11:03**
